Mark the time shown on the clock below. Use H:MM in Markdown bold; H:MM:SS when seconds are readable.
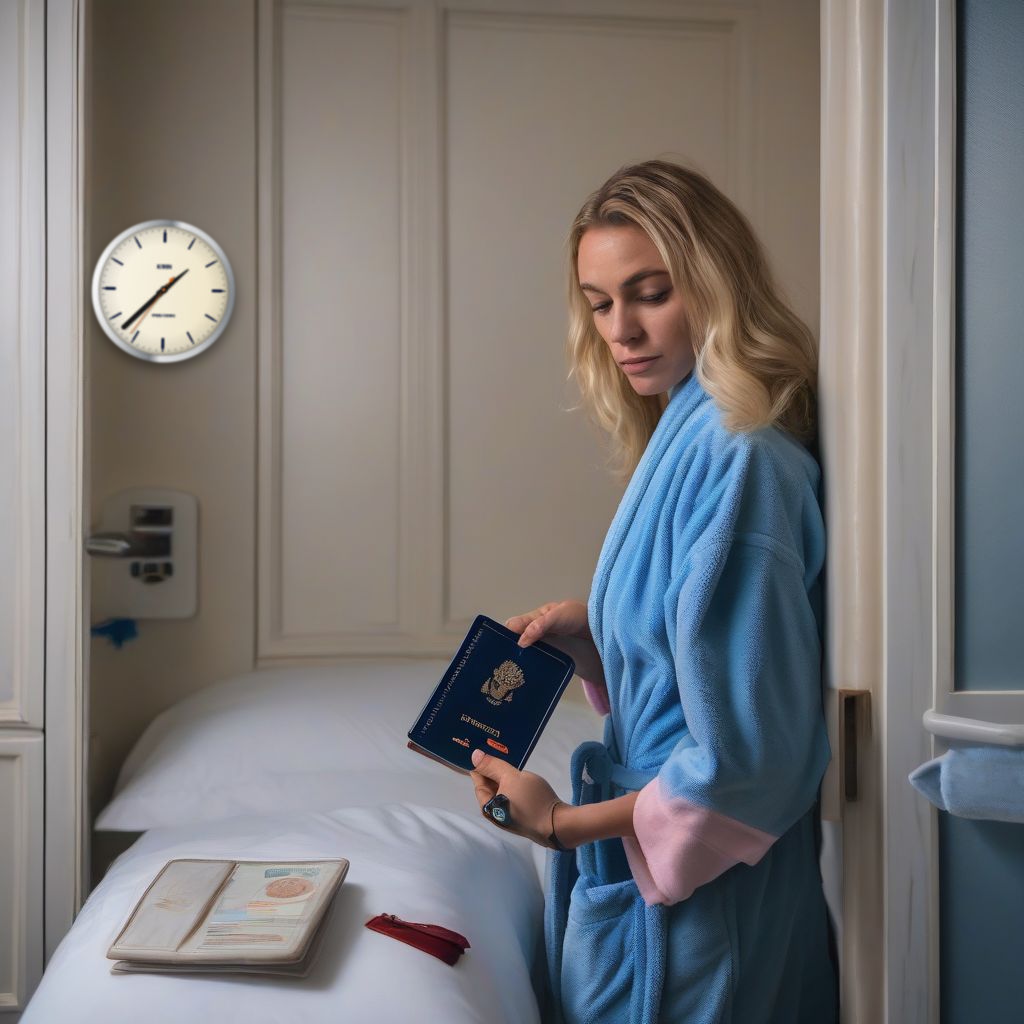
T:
**1:37:36**
